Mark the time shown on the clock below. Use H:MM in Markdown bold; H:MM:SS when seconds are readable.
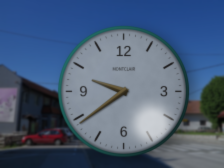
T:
**9:39**
